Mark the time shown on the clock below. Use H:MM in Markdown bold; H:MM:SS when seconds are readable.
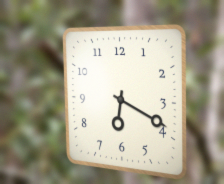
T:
**6:19**
